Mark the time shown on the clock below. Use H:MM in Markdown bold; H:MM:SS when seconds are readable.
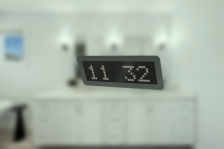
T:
**11:32**
